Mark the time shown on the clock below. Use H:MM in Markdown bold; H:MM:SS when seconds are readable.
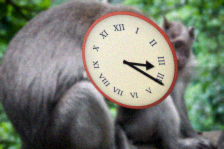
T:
**3:21**
